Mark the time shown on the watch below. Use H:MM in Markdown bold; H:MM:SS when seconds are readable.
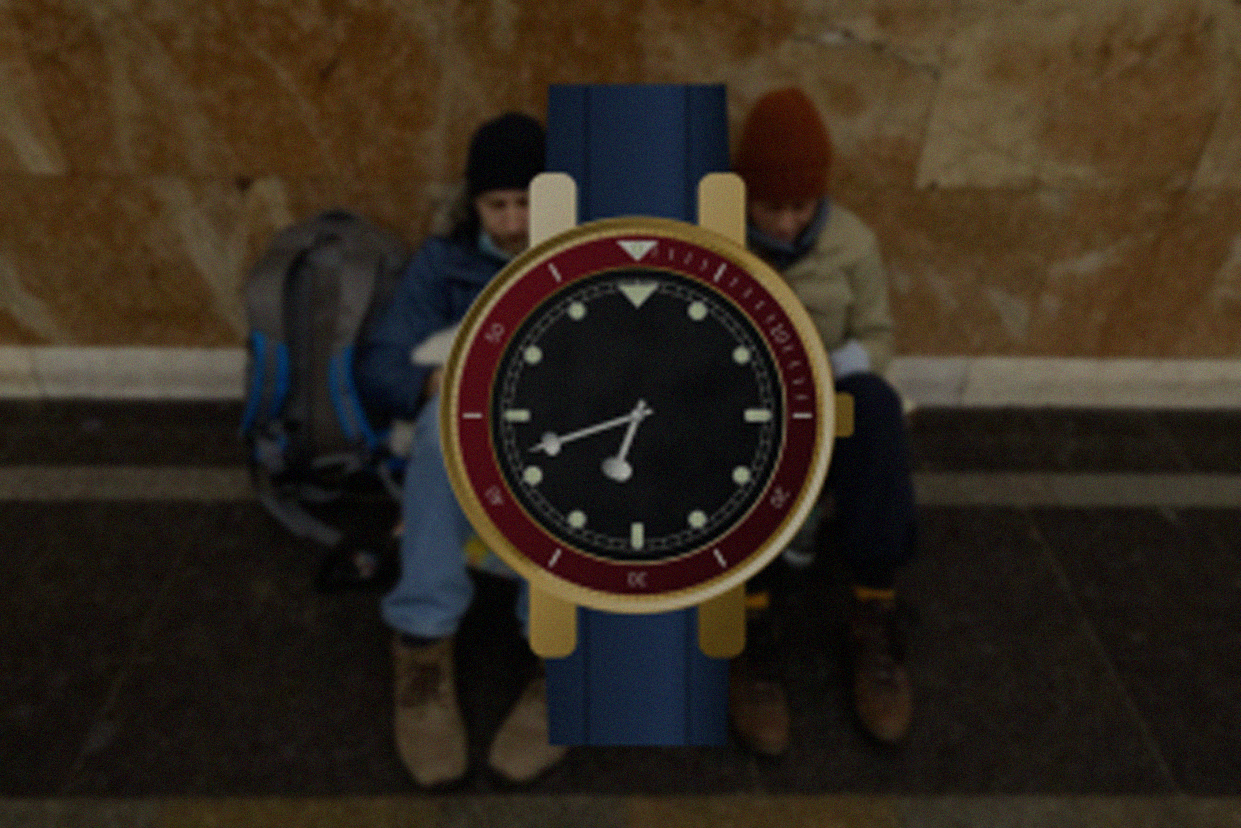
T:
**6:42**
